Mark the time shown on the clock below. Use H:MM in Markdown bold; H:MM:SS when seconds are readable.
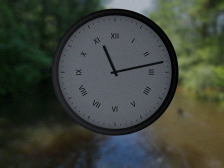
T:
**11:13**
